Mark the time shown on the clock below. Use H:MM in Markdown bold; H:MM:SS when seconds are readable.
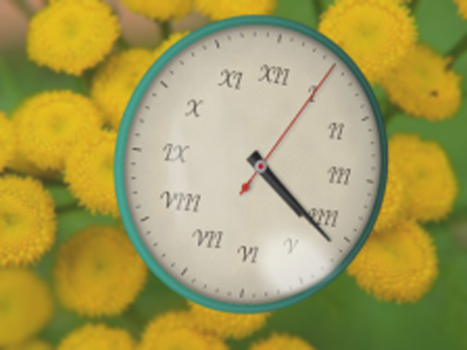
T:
**4:21:05**
